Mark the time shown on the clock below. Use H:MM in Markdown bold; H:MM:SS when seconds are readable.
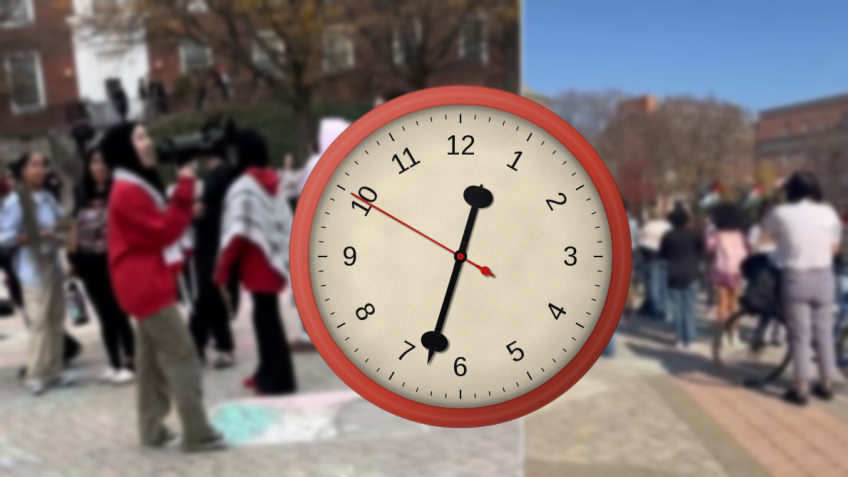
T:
**12:32:50**
